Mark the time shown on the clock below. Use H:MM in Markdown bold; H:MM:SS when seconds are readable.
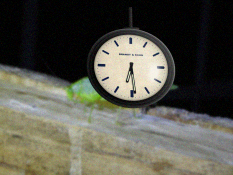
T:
**6:29**
